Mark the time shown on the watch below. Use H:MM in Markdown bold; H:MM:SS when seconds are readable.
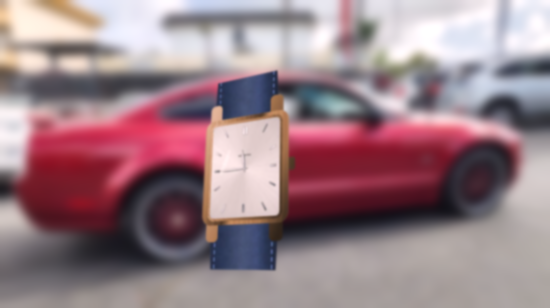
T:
**11:45**
